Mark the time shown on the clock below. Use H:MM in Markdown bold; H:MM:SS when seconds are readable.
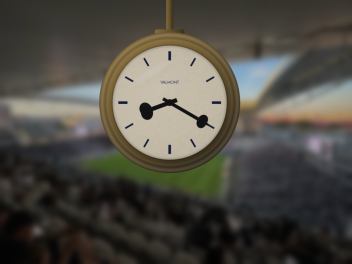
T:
**8:20**
